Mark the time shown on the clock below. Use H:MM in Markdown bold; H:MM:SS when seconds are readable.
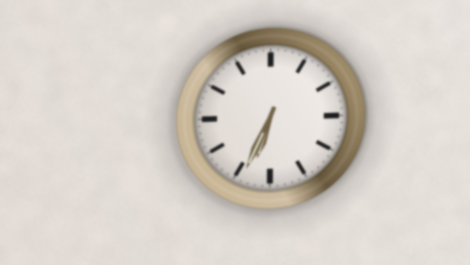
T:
**6:34**
